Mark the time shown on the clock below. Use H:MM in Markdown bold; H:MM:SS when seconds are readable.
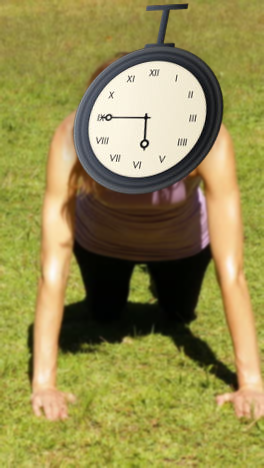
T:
**5:45**
